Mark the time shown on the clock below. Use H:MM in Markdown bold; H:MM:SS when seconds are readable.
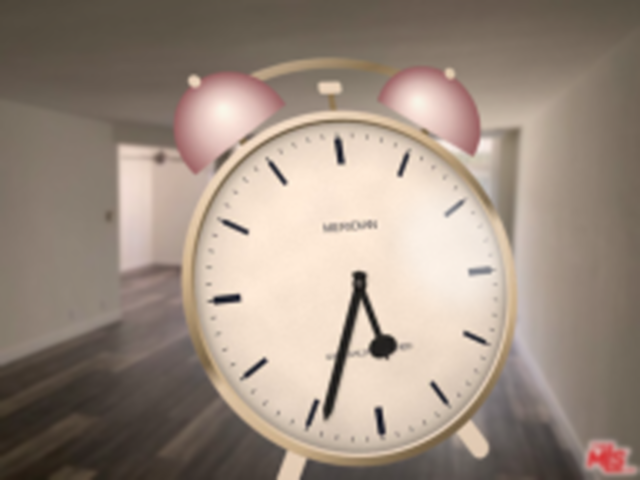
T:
**5:34**
